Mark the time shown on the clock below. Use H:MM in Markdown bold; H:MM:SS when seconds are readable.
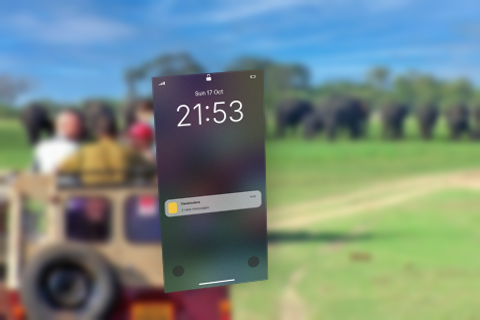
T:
**21:53**
